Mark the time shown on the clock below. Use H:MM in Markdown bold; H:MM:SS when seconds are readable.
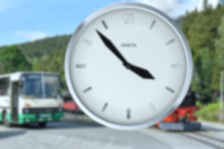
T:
**3:53**
